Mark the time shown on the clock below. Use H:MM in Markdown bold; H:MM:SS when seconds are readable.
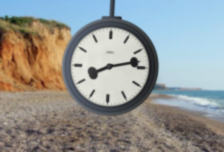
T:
**8:13**
